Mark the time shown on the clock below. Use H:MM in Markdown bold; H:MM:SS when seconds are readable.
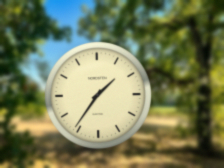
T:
**1:36**
